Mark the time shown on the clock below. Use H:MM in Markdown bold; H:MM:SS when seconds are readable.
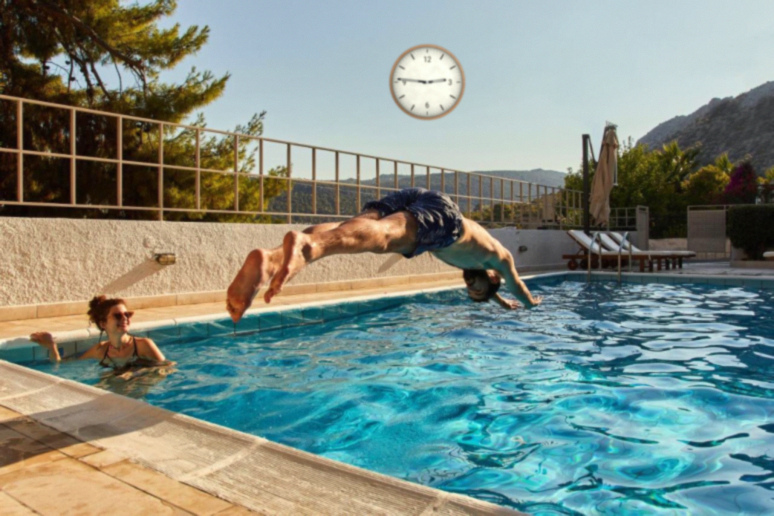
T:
**2:46**
